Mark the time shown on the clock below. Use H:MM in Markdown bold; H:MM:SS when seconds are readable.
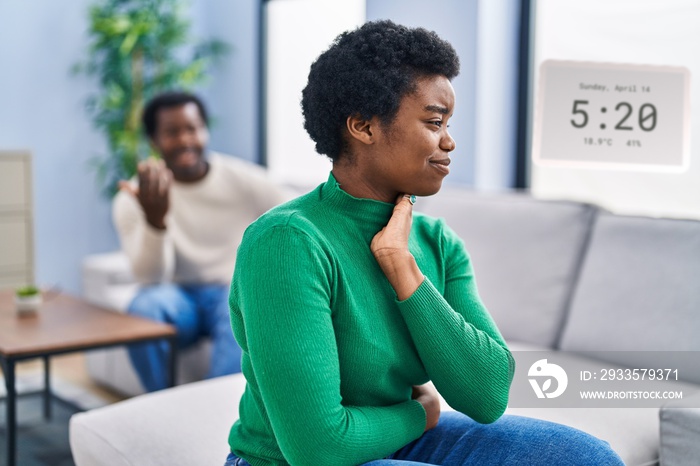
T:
**5:20**
